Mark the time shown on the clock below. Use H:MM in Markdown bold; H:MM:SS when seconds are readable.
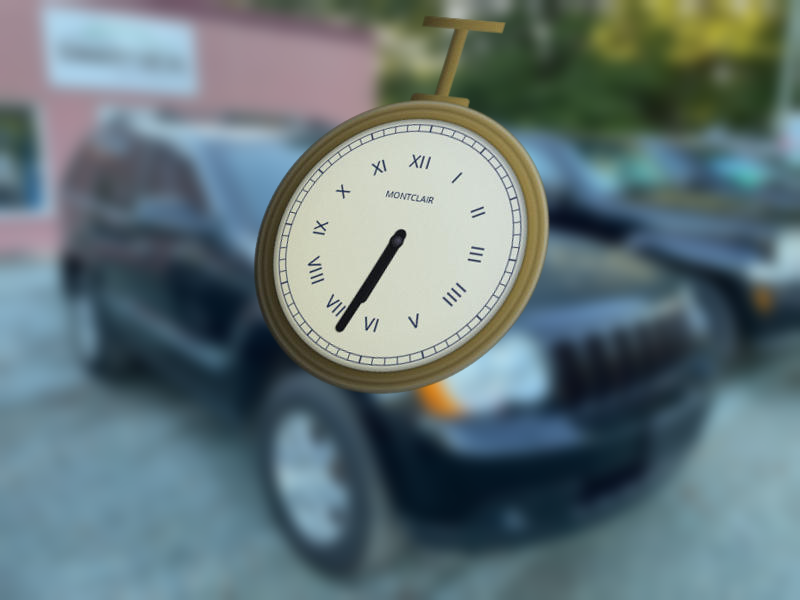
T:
**6:33**
